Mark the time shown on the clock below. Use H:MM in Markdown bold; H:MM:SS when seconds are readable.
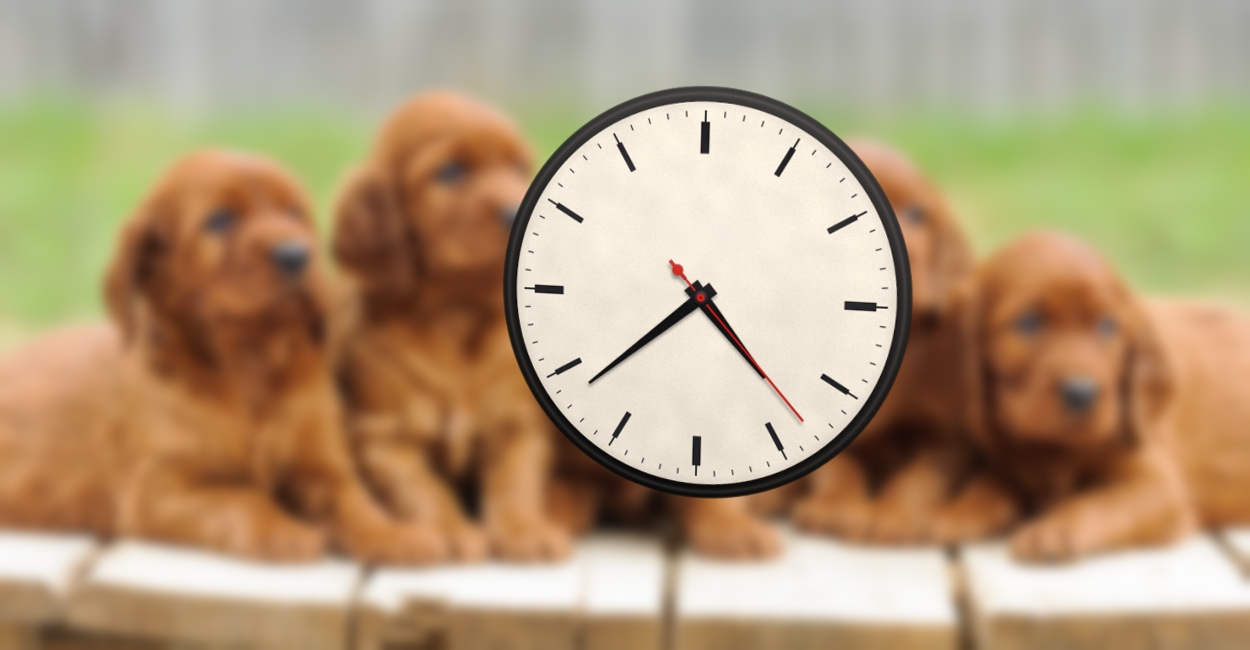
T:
**4:38:23**
